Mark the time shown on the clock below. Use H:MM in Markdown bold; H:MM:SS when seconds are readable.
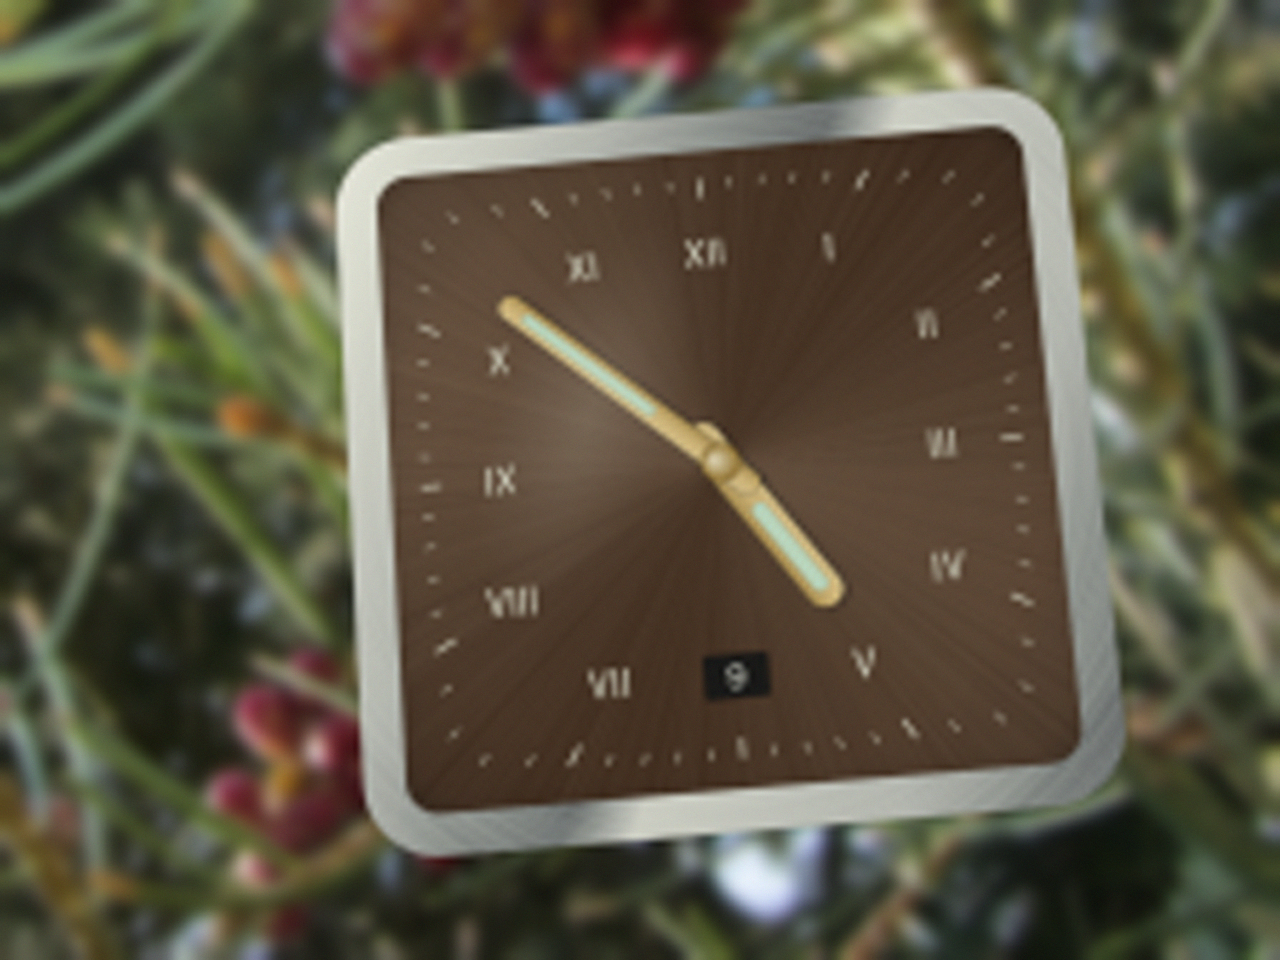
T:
**4:52**
